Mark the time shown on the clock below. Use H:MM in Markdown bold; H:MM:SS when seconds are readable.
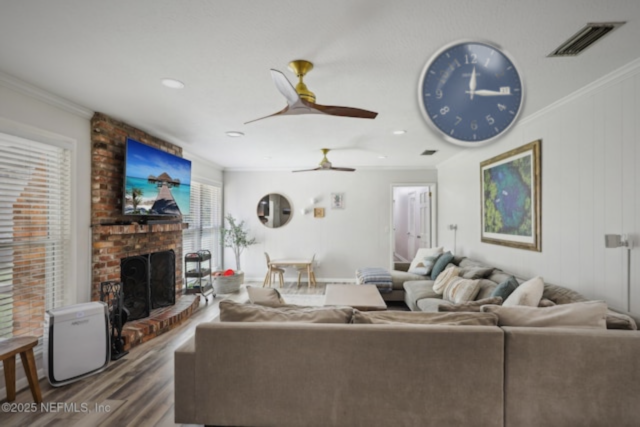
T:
**12:16**
